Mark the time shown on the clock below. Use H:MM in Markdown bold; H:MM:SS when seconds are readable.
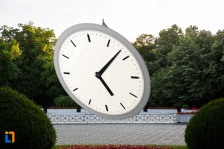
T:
**5:08**
